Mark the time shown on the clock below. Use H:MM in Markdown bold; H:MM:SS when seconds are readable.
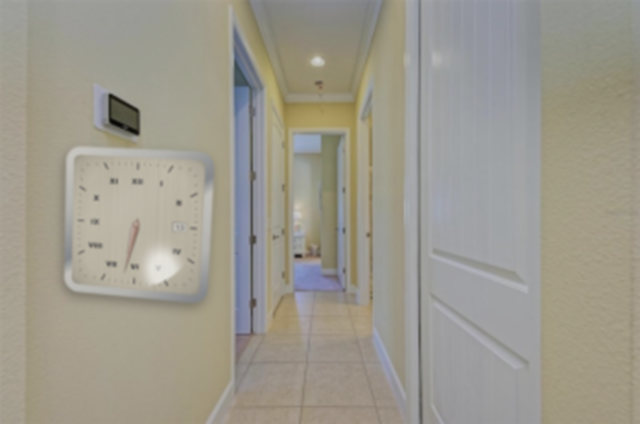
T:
**6:32**
